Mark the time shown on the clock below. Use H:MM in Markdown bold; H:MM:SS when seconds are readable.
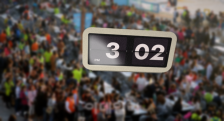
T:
**3:02**
